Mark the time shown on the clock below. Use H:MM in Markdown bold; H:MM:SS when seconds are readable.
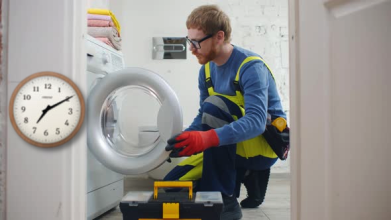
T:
**7:10**
